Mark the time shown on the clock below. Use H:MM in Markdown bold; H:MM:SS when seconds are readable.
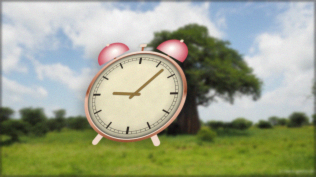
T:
**9:07**
